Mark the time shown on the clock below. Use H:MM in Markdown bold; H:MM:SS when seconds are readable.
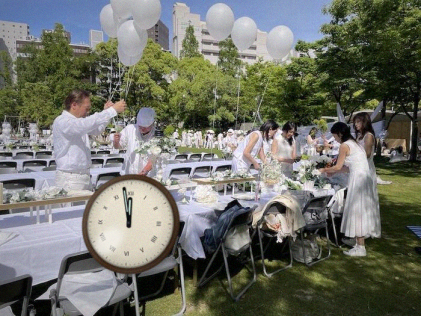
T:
**11:58**
